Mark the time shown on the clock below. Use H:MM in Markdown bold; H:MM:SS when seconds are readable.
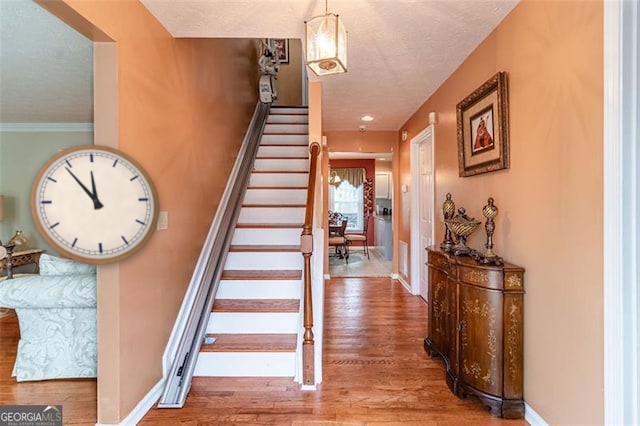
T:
**11:54**
